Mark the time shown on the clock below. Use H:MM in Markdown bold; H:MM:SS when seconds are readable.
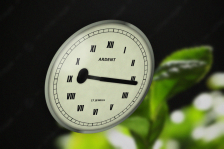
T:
**9:16**
